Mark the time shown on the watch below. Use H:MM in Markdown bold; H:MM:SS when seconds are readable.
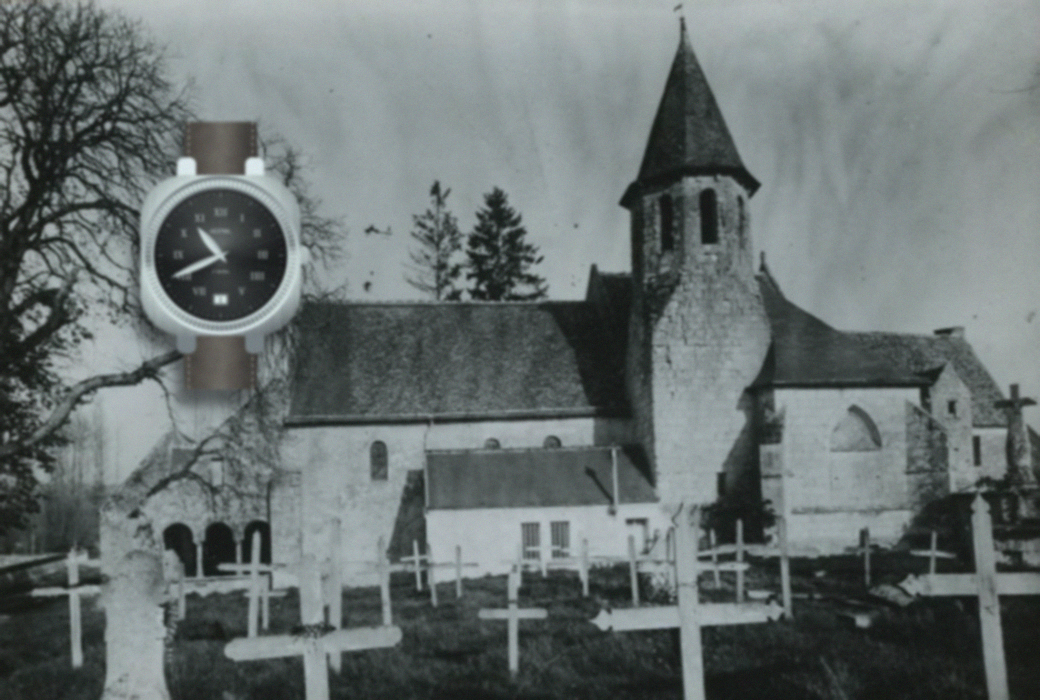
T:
**10:41**
